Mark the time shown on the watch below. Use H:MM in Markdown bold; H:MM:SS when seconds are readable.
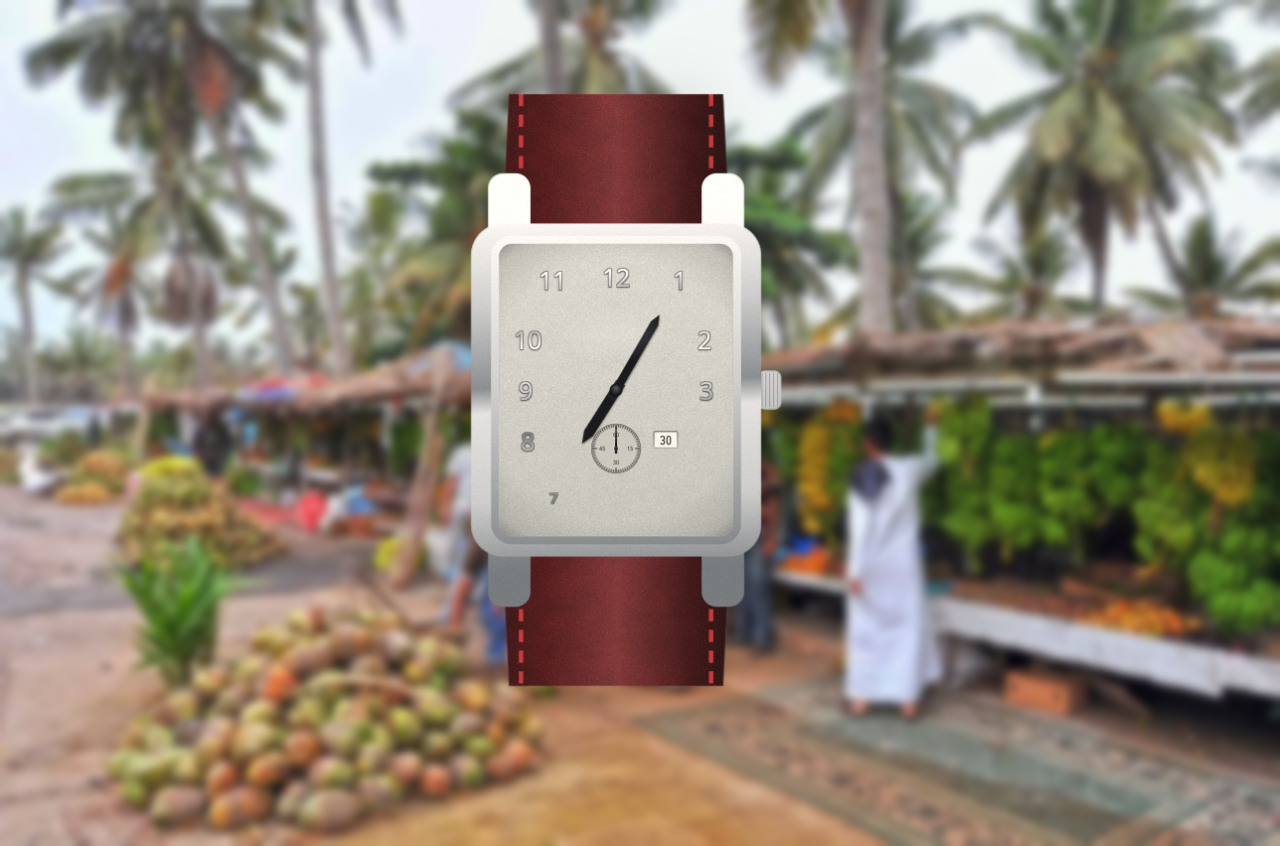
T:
**7:05**
